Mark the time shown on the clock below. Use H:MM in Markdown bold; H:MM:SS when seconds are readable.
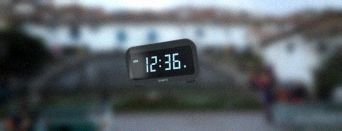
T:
**12:36**
